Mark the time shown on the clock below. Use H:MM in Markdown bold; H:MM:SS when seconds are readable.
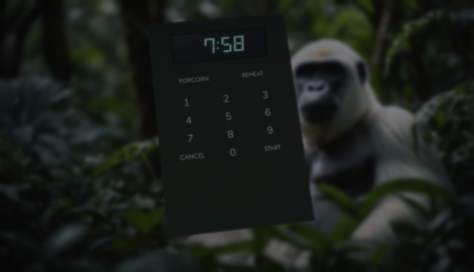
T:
**7:58**
